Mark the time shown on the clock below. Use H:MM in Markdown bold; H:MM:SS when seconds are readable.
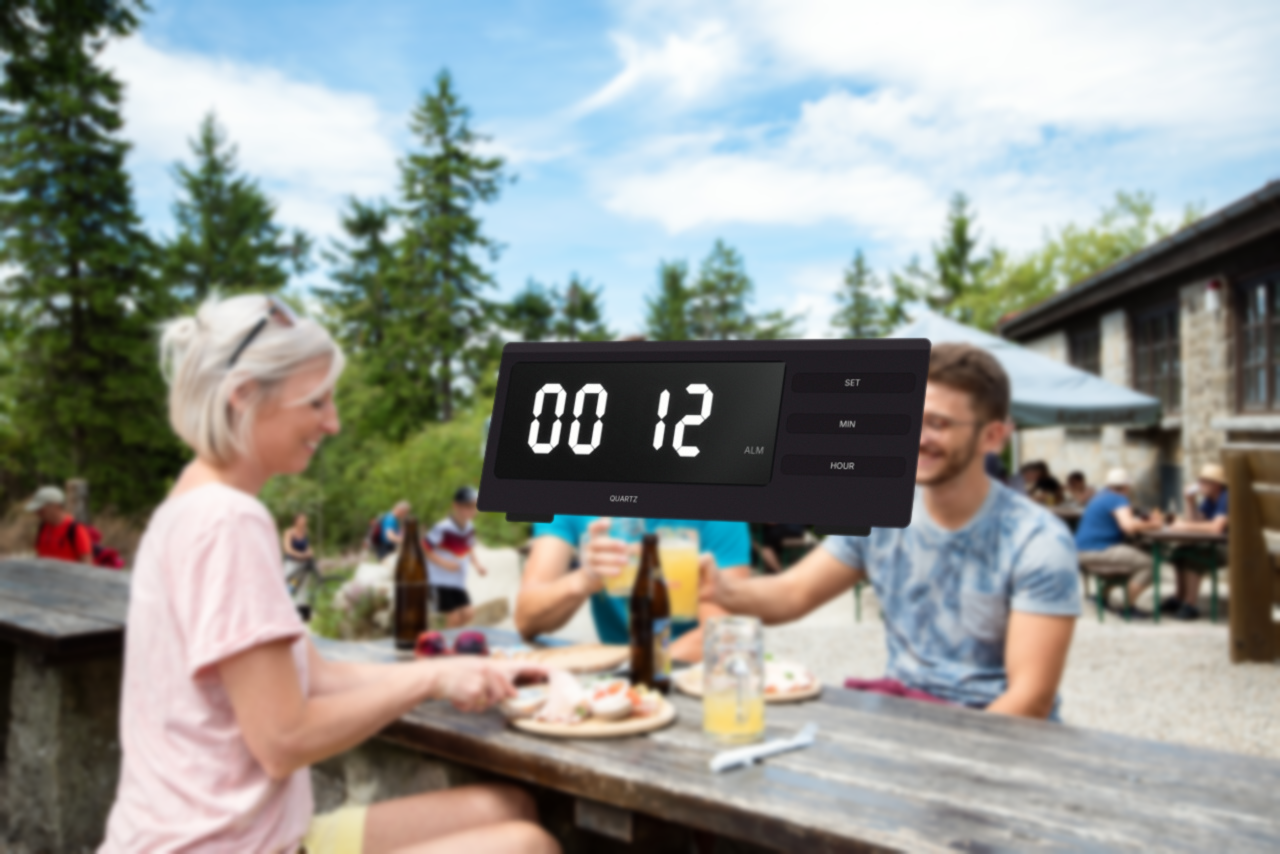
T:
**0:12**
